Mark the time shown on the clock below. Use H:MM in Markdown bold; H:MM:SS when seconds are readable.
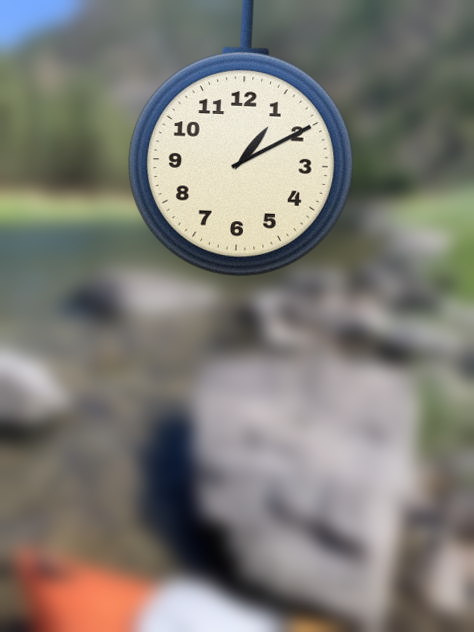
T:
**1:10**
